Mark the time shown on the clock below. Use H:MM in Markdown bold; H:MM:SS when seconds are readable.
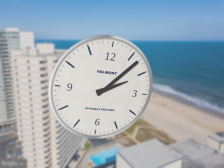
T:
**2:07**
